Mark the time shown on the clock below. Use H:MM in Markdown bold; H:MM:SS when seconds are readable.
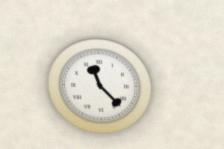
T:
**11:23**
